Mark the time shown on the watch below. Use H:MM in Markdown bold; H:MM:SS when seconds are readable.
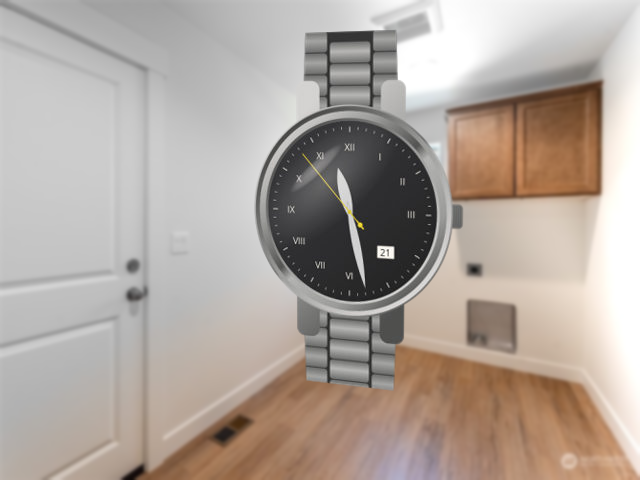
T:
**11:27:53**
